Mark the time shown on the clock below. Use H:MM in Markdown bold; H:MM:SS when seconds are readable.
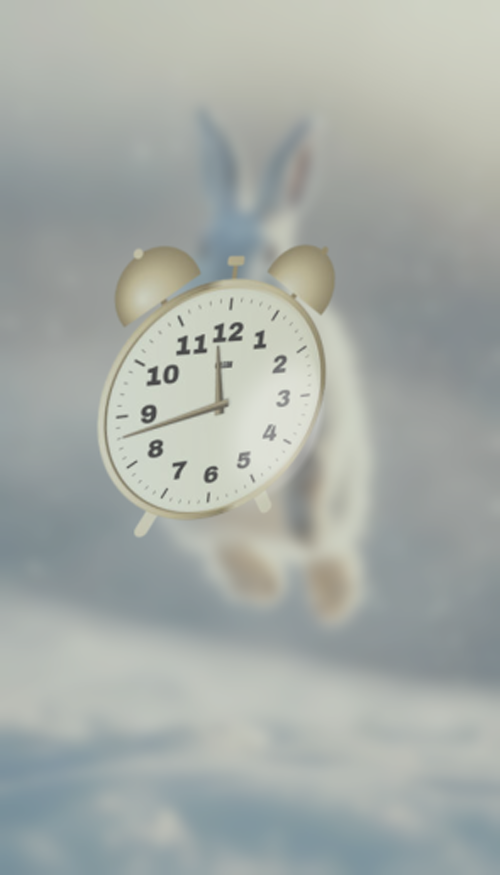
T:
**11:43**
